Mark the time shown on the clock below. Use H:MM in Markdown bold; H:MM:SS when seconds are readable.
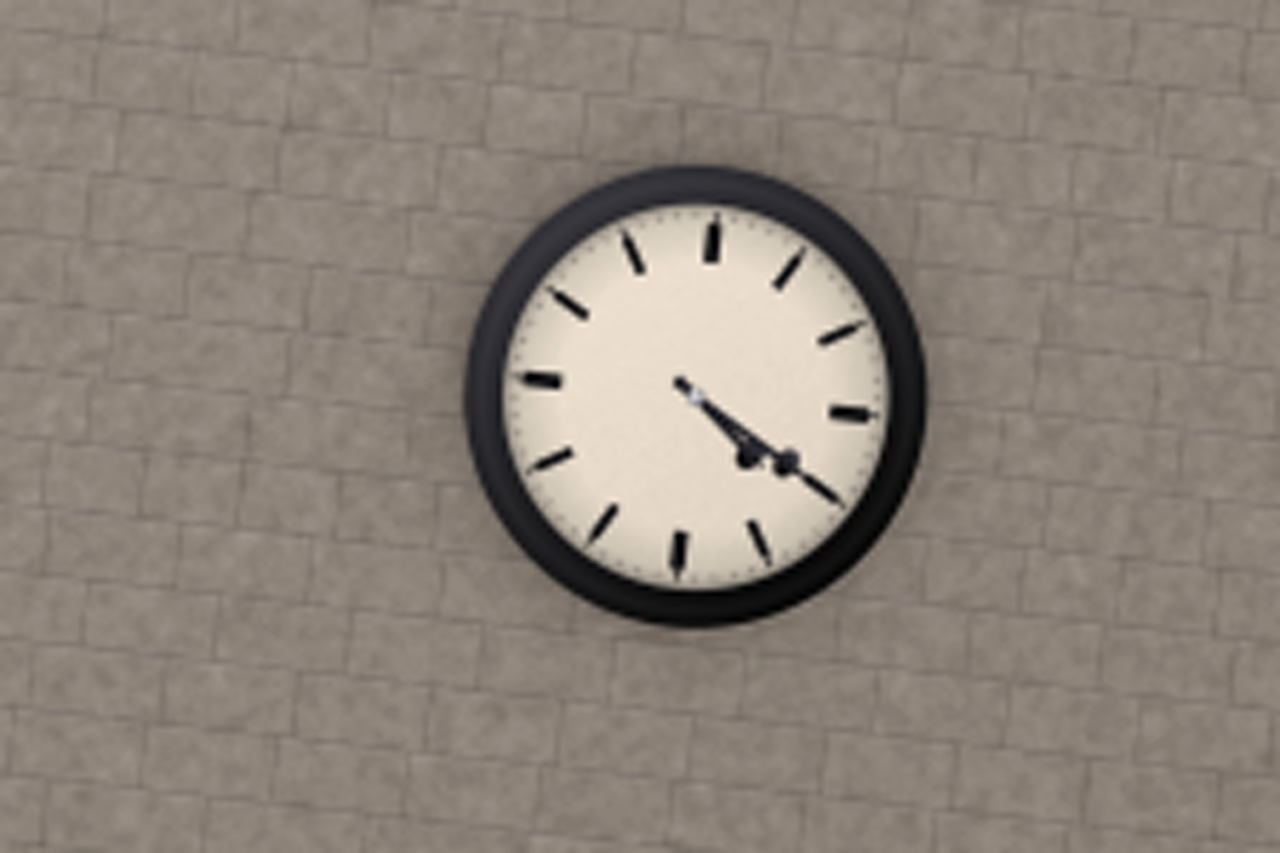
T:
**4:20**
